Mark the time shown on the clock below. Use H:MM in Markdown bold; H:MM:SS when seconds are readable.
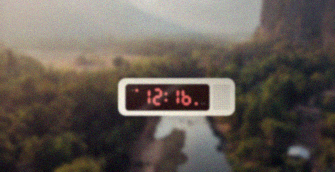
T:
**12:16**
